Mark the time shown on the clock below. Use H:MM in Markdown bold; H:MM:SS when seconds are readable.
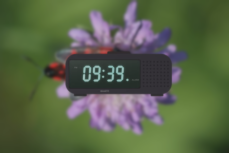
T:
**9:39**
